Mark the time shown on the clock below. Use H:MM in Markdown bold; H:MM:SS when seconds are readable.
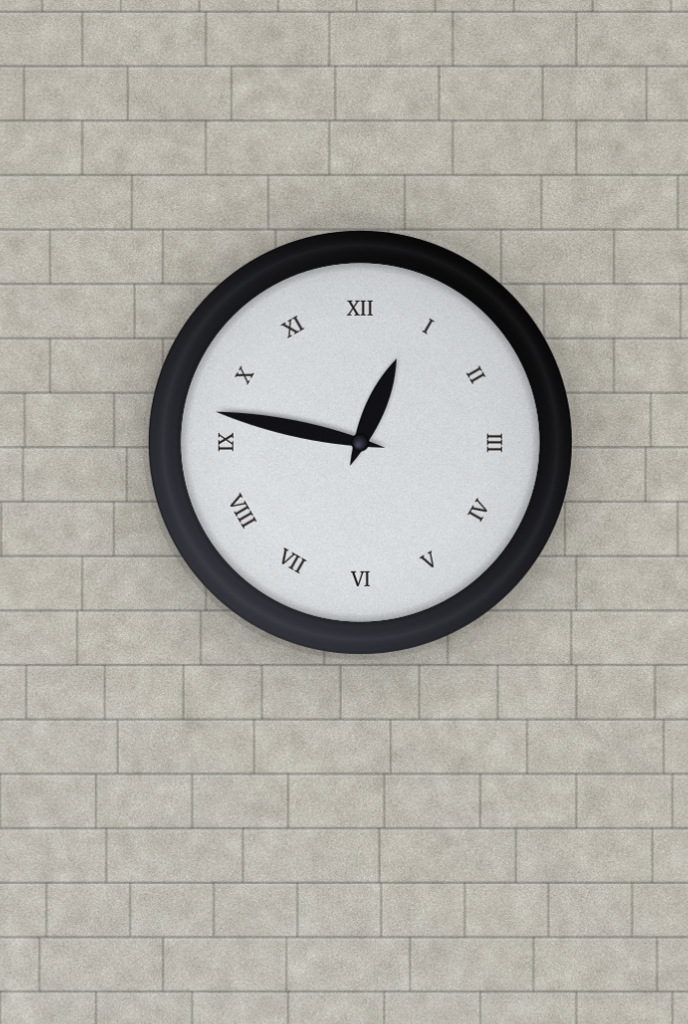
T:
**12:47**
